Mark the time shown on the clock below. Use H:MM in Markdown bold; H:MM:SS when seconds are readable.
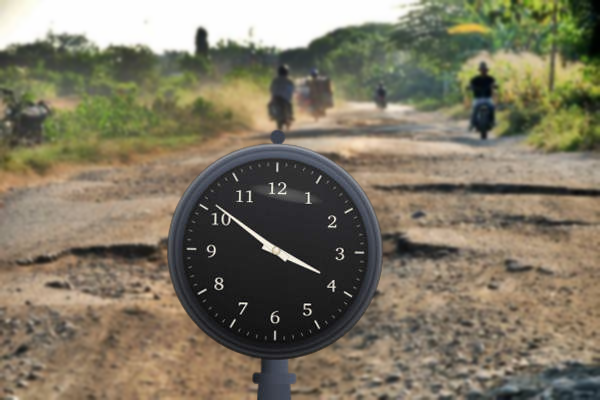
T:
**3:51**
